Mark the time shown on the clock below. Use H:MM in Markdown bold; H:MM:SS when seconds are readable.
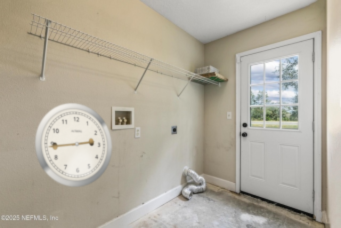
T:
**2:44**
